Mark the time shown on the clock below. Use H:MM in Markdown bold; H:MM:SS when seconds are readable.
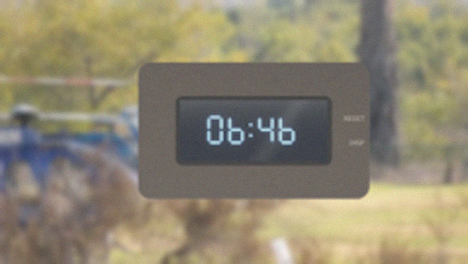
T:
**6:46**
